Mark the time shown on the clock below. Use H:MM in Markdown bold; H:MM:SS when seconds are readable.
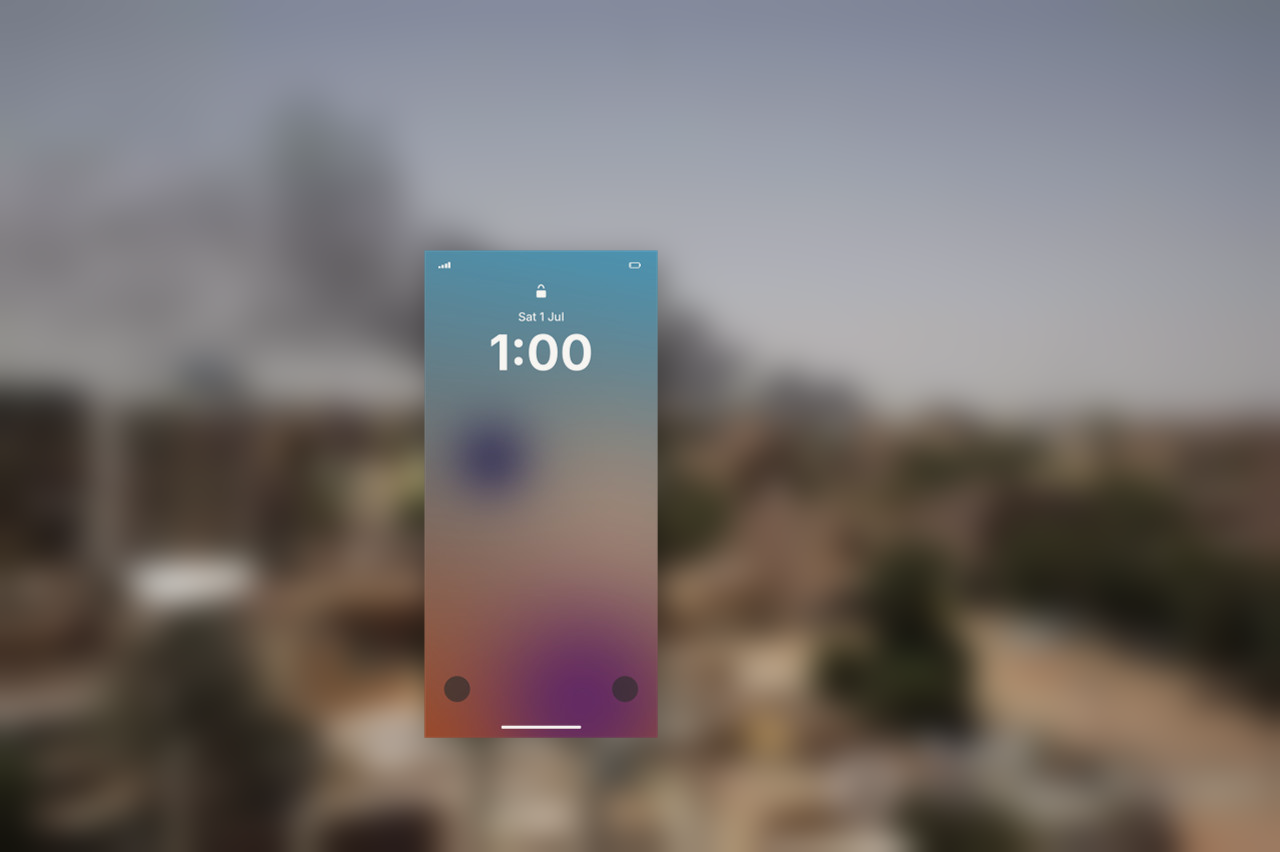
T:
**1:00**
